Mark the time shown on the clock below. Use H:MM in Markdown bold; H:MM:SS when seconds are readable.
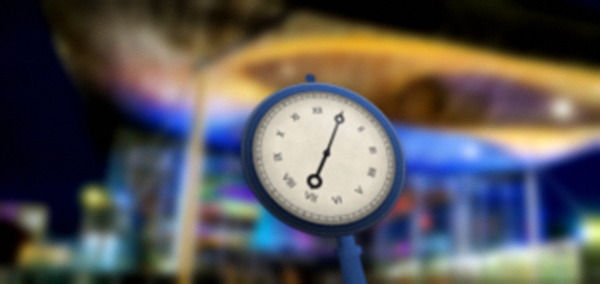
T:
**7:05**
